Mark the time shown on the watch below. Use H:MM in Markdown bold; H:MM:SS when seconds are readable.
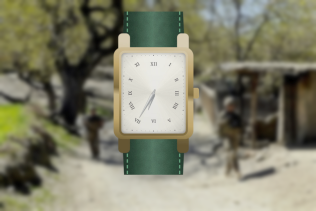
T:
**6:35**
